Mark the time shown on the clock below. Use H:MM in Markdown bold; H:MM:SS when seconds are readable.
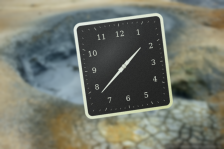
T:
**1:38**
